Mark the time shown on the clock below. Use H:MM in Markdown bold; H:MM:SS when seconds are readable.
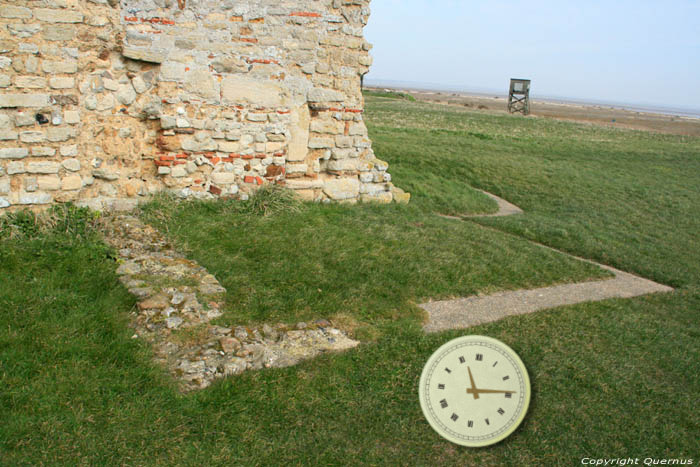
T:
**11:14**
